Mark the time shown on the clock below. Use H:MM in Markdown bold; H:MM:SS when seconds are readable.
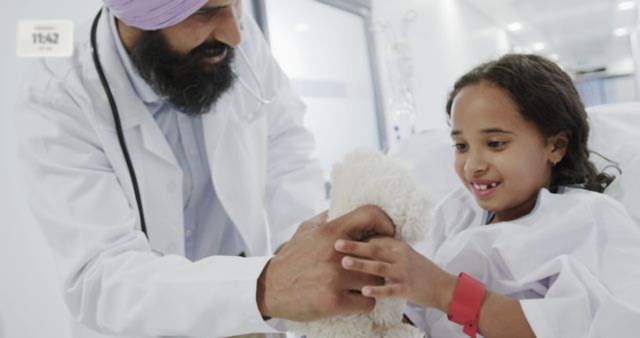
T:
**11:42**
